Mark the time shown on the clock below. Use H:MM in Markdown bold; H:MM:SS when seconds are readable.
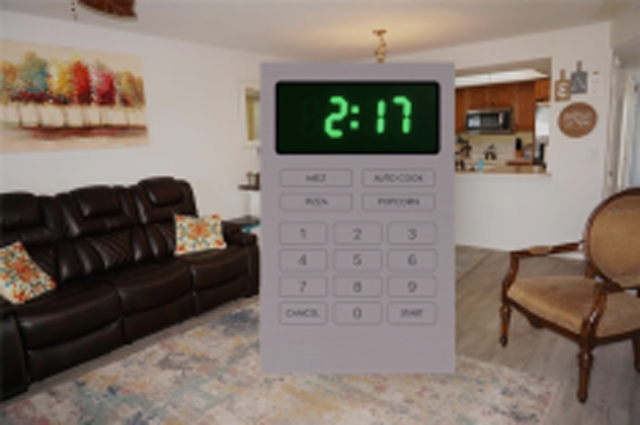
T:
**2:17**
